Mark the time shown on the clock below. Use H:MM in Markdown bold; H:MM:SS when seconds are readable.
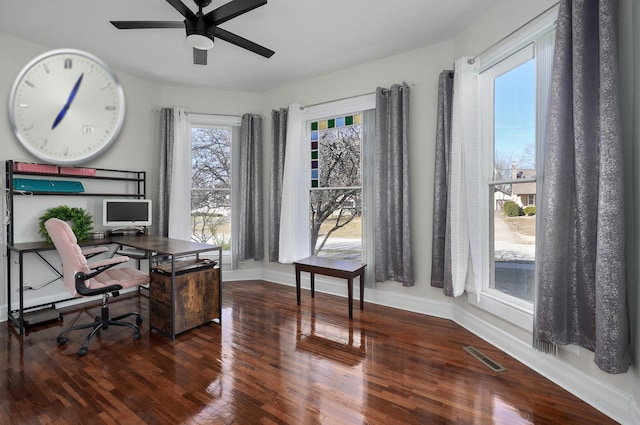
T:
**7:04**
